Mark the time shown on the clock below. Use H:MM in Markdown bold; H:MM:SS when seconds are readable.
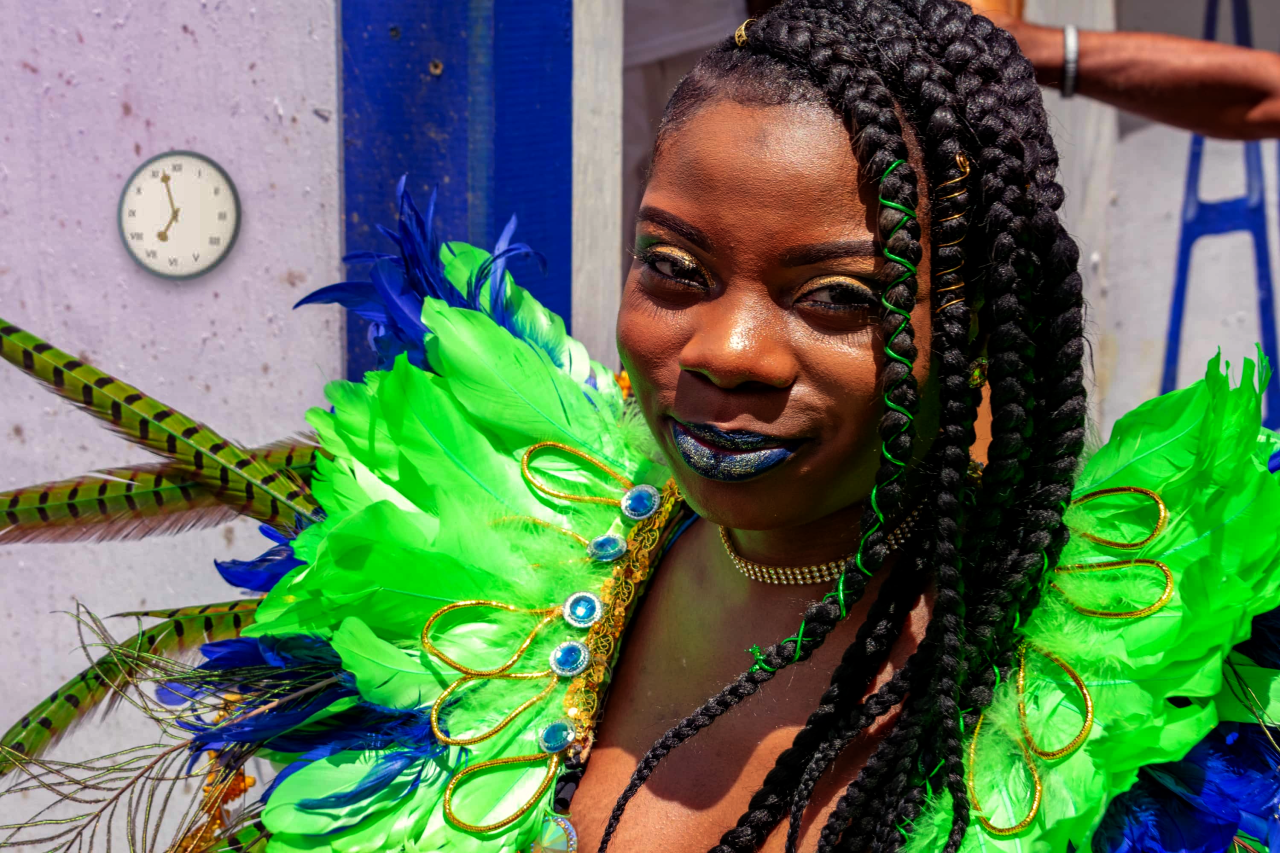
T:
**6:57**
